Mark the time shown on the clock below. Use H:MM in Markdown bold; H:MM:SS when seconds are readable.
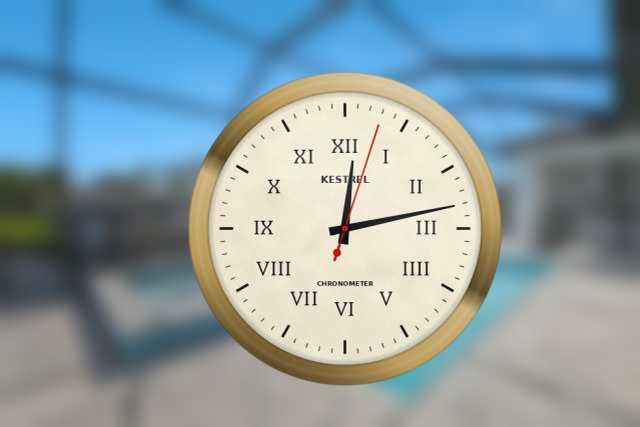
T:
**12:13:03**
